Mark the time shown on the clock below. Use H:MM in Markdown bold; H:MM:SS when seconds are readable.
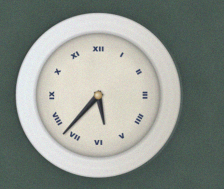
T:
**5:37**
